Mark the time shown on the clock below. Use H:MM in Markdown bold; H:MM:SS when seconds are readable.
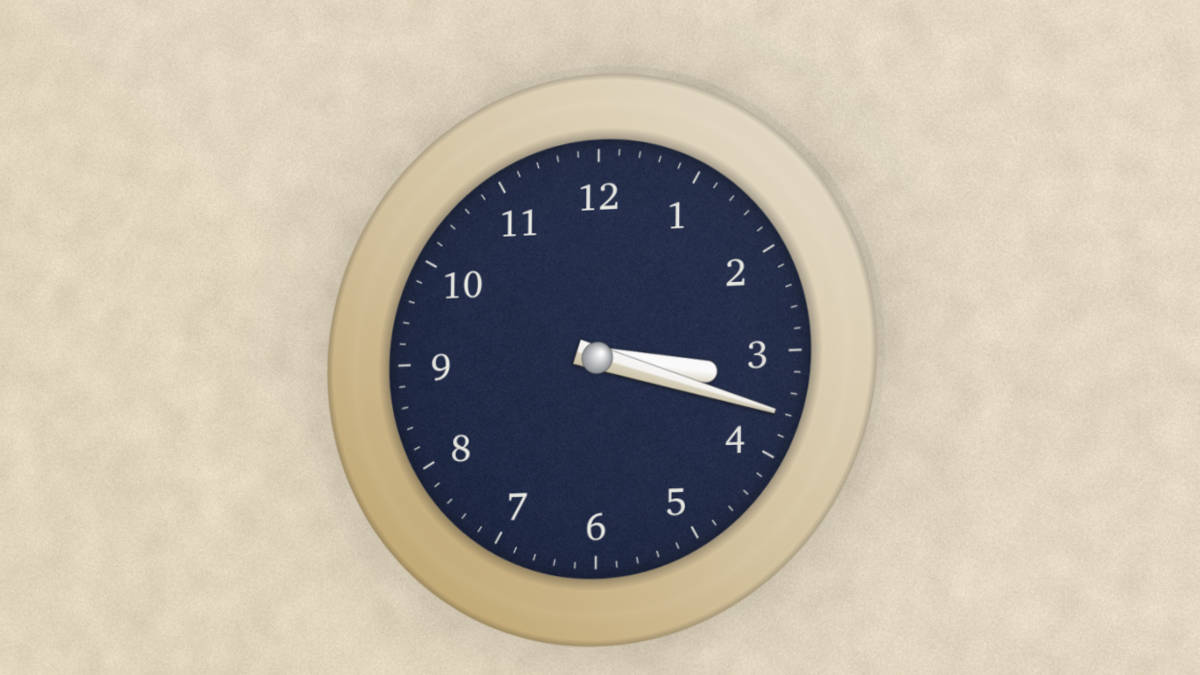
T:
**3:18**
